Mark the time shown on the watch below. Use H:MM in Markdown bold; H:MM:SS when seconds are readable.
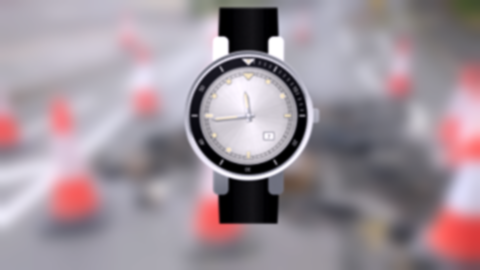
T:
**11:44**
